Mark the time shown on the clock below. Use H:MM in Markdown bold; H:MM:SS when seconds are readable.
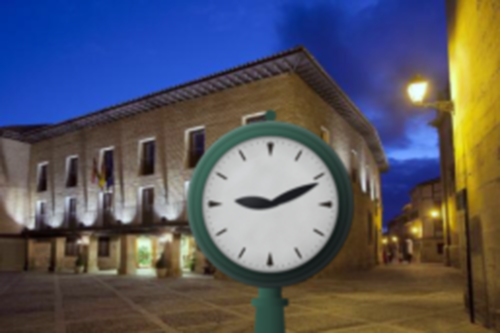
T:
**9:11**
